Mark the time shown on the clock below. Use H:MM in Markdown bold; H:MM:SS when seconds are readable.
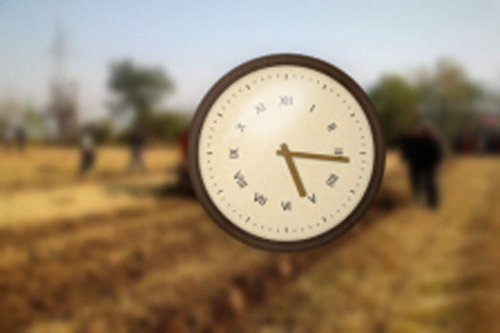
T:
**5:16**
